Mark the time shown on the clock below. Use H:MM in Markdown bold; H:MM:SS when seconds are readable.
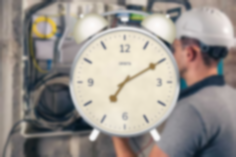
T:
**7:10**
